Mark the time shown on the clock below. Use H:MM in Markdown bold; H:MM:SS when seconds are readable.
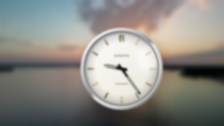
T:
**9:24**
